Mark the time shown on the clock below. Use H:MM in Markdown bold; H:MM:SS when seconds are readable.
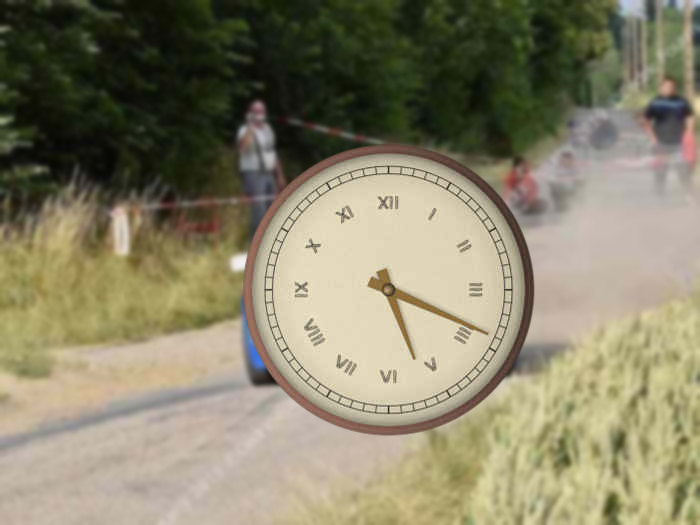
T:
**5:19**
